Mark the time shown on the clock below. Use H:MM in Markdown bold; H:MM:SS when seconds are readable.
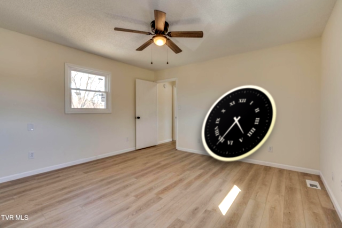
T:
**4:35**
